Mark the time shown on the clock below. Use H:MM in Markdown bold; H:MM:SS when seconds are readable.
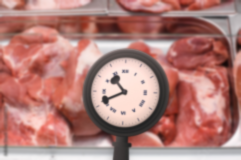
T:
**10:41**
